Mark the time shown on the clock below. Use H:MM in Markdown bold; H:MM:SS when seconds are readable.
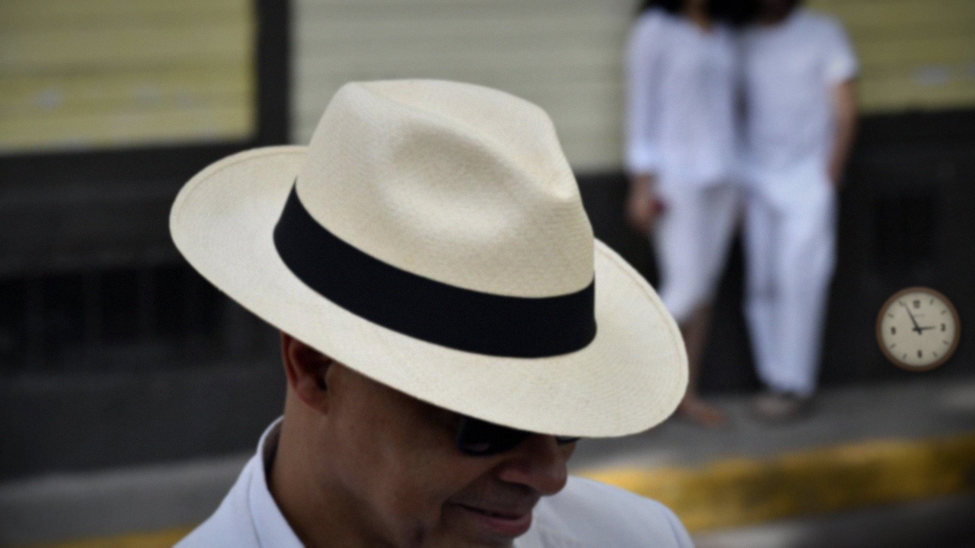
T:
**2:56**
